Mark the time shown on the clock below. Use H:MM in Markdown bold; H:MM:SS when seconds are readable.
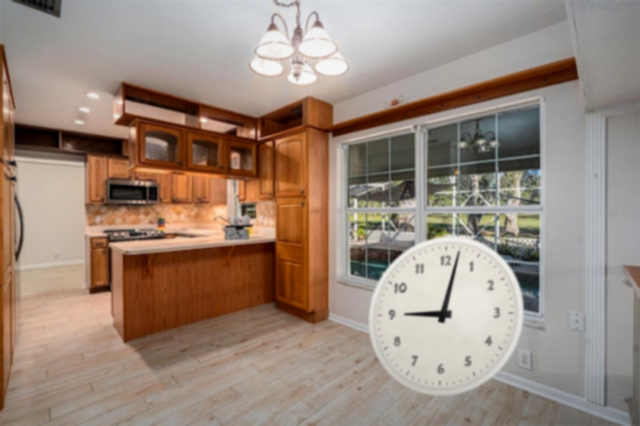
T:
**9:02**
